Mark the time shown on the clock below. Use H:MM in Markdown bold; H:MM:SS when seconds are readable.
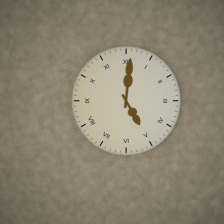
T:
**5:01**
